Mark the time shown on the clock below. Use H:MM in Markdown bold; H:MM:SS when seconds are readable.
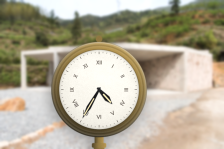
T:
**4:35**
